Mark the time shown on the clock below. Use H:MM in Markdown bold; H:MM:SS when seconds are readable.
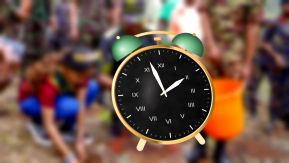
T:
**1:57**
